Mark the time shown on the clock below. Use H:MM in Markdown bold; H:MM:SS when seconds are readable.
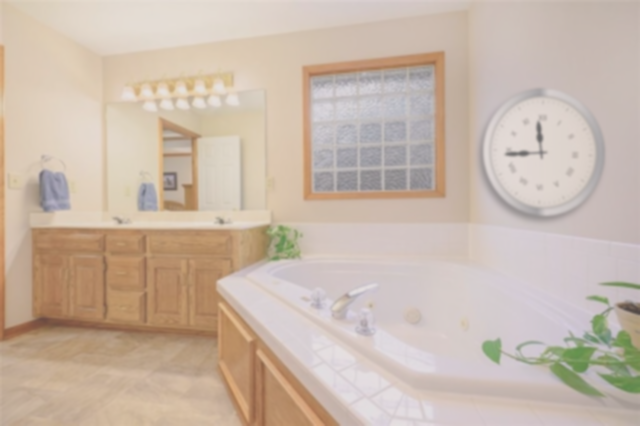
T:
**11:44**
